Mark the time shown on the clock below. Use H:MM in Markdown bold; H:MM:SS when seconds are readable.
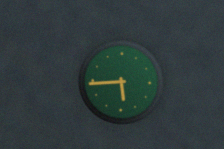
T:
**5:44**
